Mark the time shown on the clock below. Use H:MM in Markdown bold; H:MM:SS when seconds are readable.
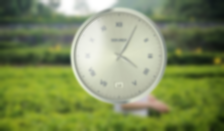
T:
**4:05**
